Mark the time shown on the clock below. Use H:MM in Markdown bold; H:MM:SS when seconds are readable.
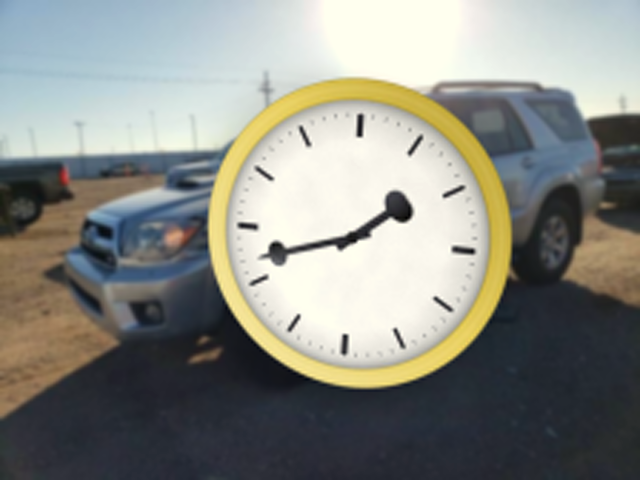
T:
**1:42**
